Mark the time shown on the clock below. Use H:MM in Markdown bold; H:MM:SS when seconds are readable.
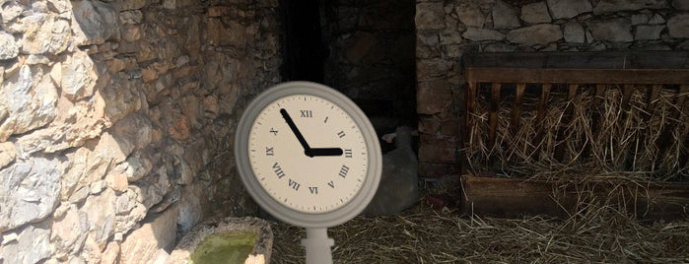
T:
**2:55**
